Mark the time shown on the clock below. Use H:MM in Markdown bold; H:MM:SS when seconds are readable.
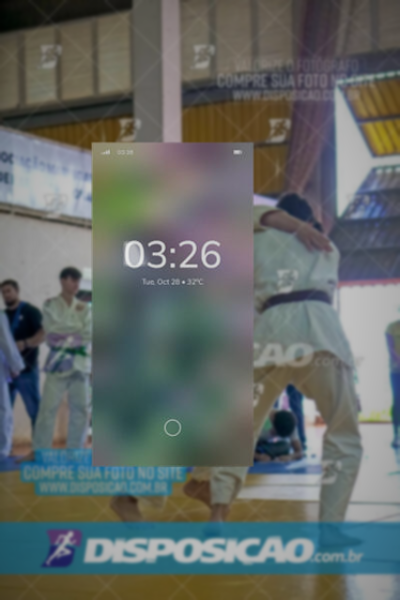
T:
**3:26**
